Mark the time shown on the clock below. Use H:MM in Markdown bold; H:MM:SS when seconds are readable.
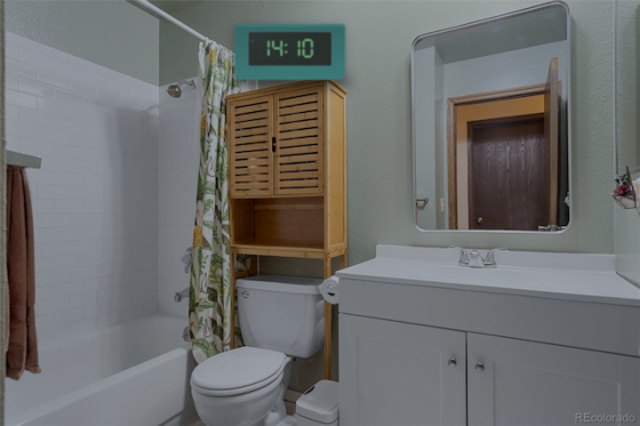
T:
**14:10**
